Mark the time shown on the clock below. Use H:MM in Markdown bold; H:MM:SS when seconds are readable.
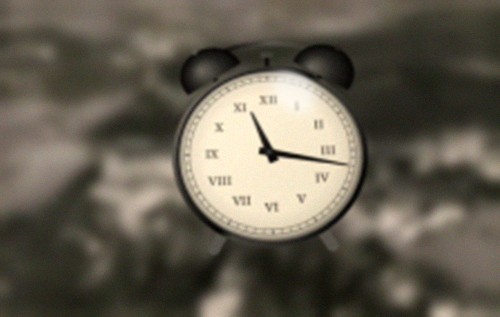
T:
**11:17**
